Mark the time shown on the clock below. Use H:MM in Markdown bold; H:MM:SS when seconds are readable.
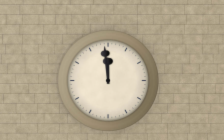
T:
**11:59**
